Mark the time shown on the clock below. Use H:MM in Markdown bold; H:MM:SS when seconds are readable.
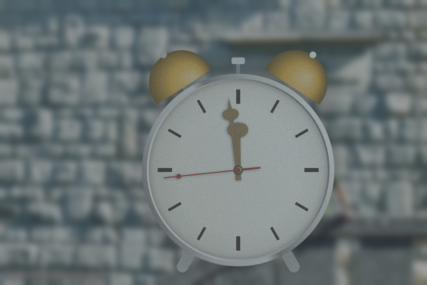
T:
**11:58:44**
